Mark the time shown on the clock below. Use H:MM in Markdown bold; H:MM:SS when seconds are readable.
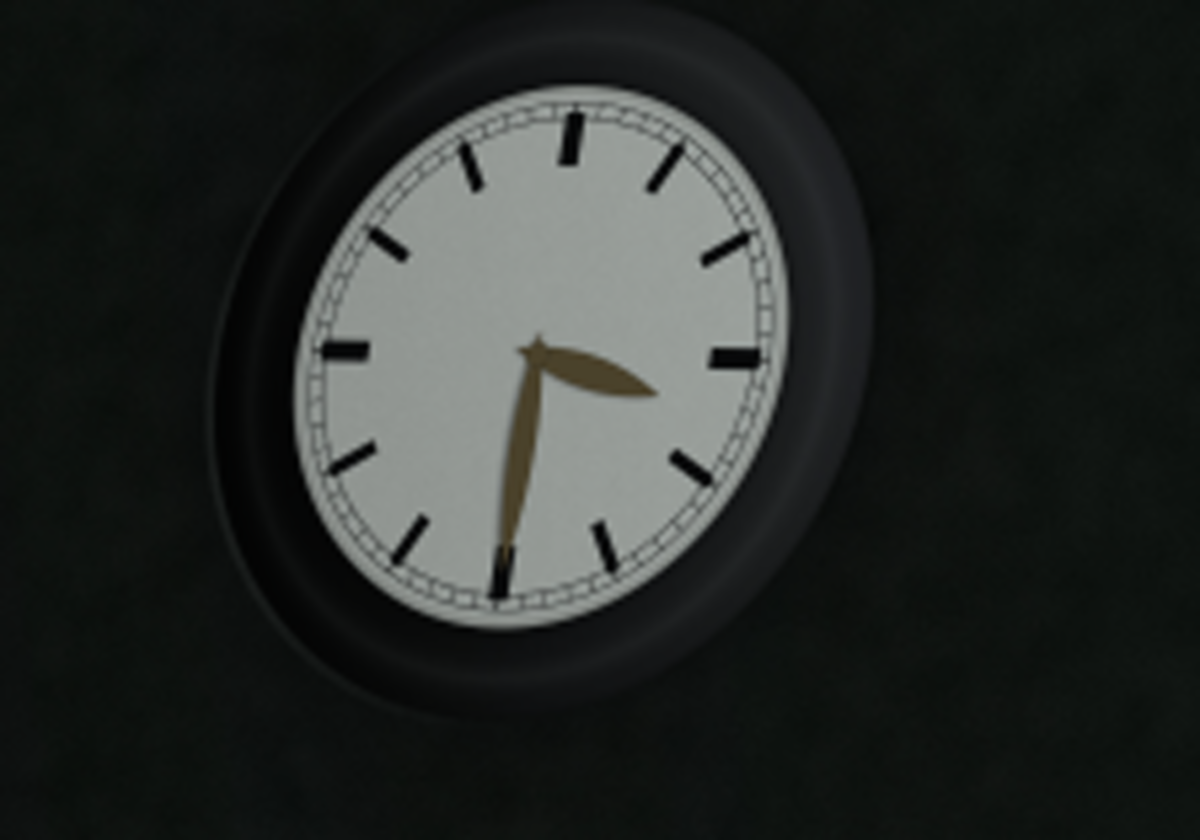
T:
**3:30**
